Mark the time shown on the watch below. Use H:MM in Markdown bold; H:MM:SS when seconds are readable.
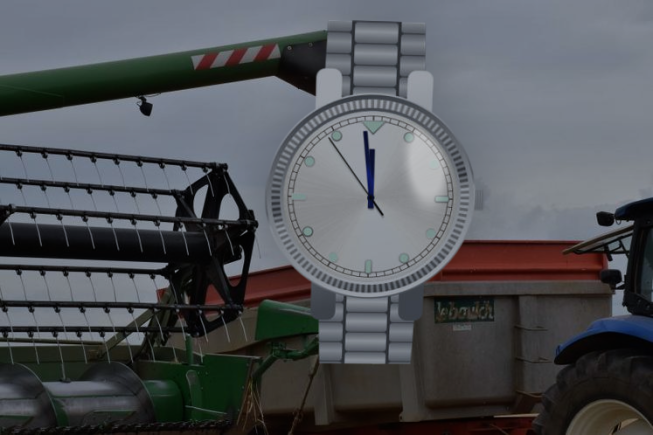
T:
**11:58:54**
